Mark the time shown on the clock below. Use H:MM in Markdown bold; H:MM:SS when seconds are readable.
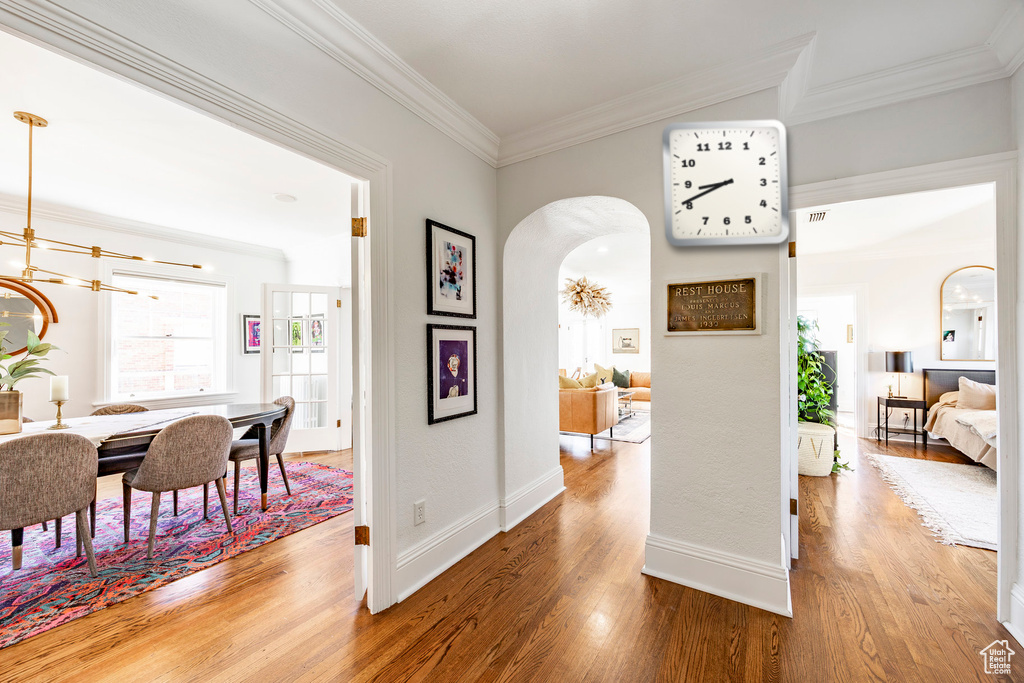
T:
**8:41**
